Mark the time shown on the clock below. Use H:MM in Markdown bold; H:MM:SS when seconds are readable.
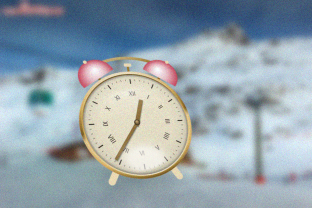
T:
**12:36**
